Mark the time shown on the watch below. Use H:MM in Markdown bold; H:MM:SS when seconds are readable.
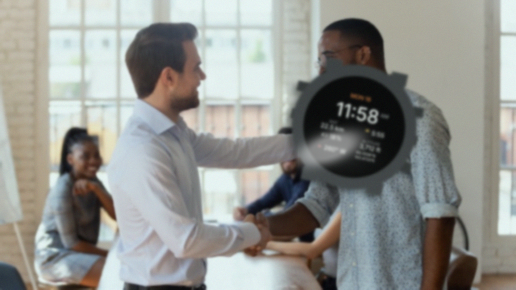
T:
**11:58**
